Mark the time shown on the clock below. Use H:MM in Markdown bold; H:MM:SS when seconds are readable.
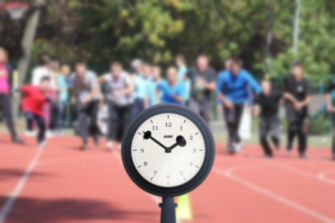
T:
**1:51**
